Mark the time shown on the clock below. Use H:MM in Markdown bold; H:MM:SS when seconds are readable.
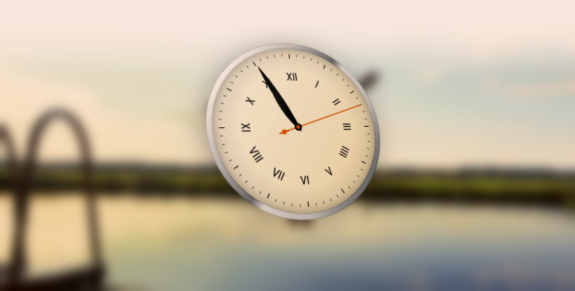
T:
**10:55:12**
